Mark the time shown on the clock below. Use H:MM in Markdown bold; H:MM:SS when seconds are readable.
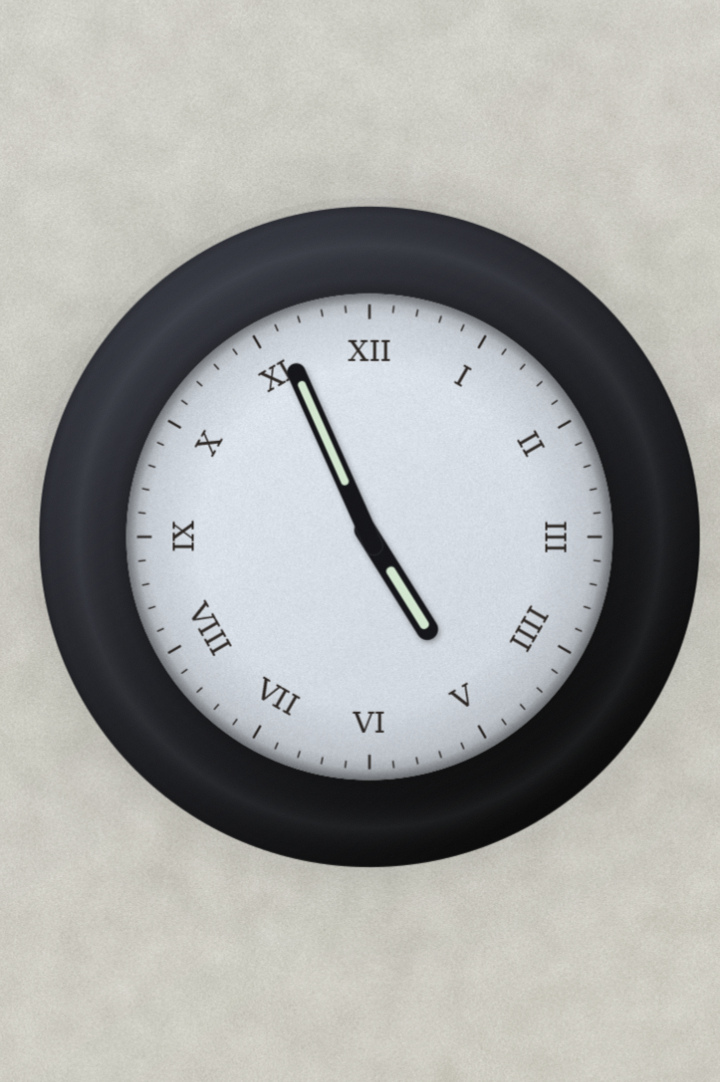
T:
**4:56**
